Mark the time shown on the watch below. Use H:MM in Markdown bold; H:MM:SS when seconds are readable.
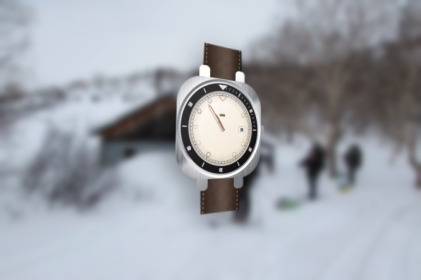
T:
**10:54**
